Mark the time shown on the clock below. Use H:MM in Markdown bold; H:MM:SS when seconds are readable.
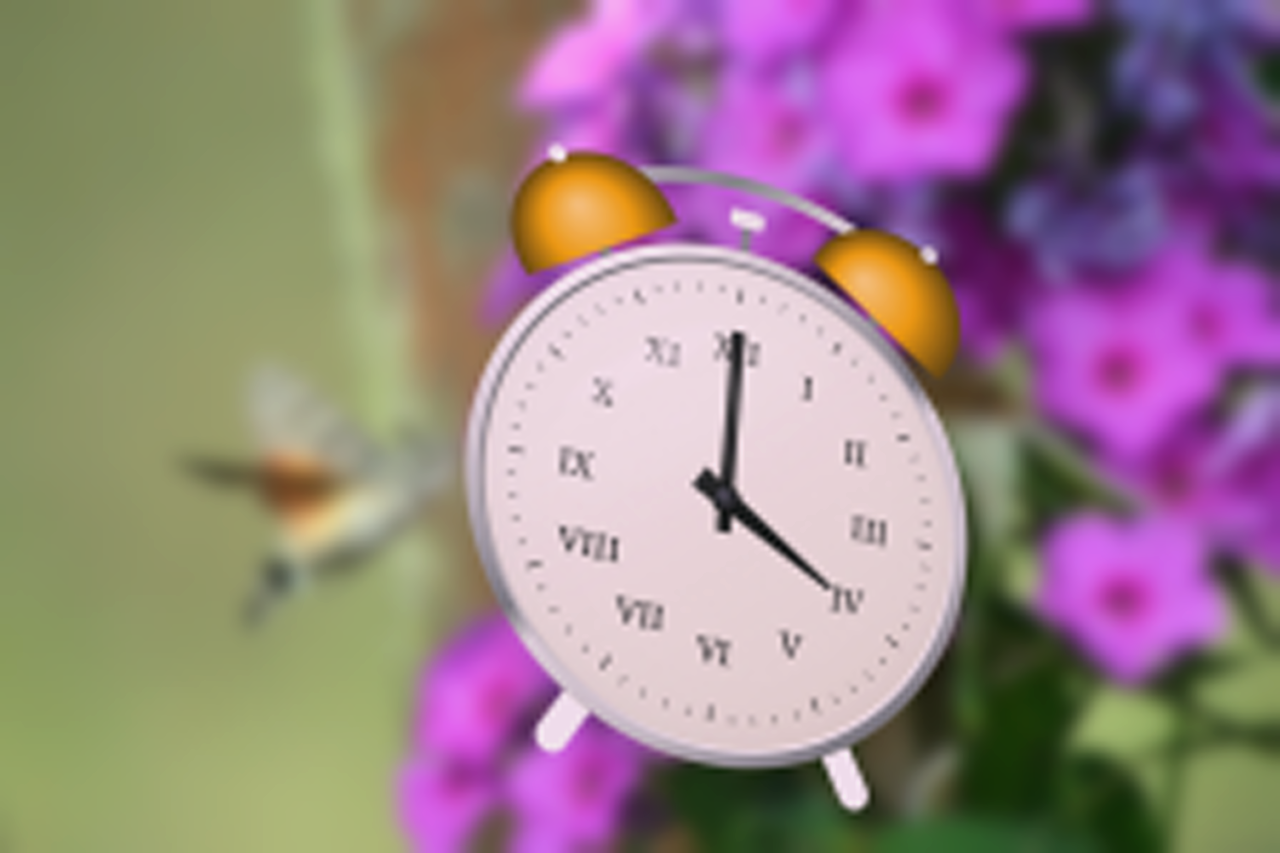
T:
**4:00**
